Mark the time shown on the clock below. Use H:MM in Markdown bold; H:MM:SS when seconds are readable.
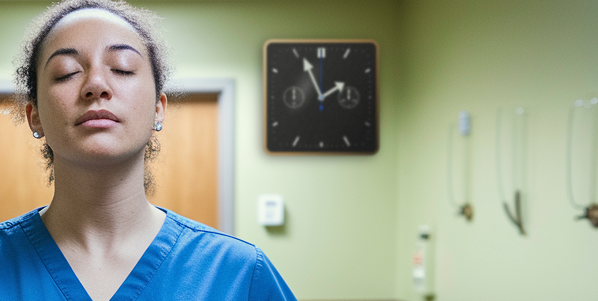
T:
**1:56**
